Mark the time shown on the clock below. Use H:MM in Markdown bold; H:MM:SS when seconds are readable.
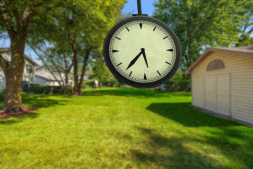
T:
**5:37**
